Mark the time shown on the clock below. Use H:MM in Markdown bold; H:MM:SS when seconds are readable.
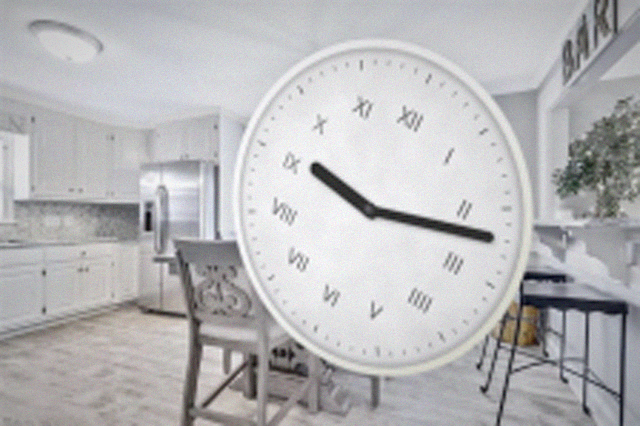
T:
**9:12**
